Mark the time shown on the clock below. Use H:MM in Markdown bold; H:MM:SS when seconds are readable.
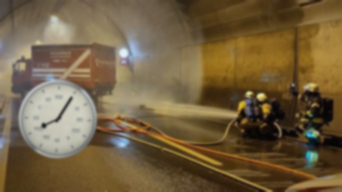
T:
**8:05**
